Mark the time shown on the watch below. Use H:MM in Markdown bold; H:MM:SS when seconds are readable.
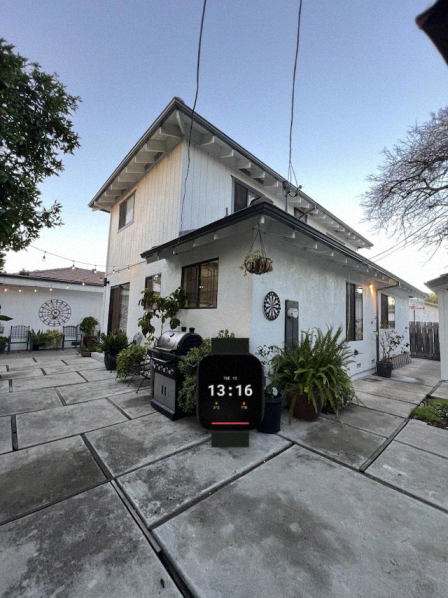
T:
**13:16**
